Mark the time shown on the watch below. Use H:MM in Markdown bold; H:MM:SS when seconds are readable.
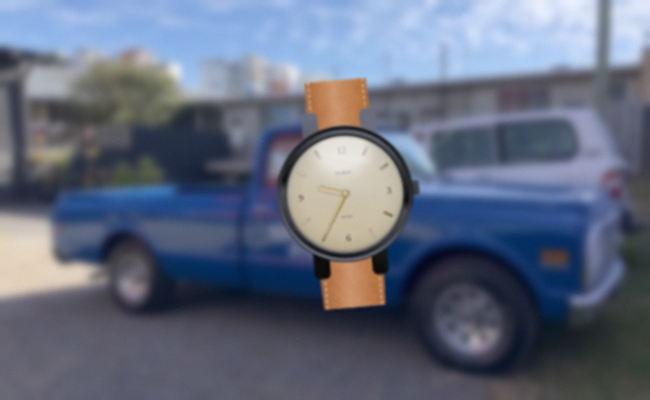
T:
**9:35**
